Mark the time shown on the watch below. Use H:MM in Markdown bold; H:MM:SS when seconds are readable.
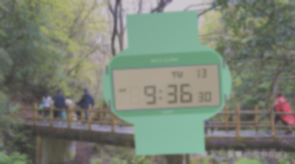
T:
**9:36**
